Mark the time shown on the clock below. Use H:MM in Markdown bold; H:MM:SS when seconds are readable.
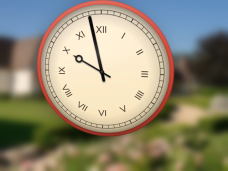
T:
**9:58**
